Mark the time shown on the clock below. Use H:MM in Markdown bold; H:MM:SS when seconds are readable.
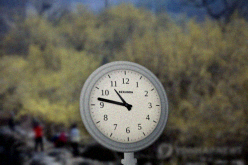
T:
**10:47**
